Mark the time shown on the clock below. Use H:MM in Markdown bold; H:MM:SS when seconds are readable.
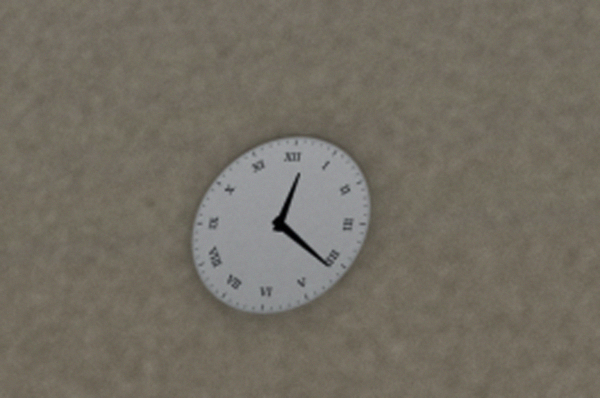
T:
**12:21**
